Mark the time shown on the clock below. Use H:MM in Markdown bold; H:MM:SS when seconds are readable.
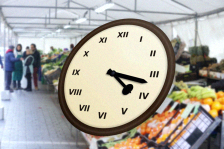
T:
**4:17**
